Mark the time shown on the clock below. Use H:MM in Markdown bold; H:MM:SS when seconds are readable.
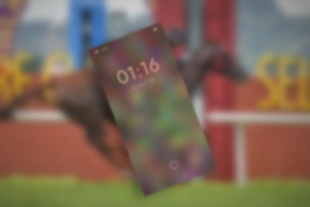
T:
**1:16**
